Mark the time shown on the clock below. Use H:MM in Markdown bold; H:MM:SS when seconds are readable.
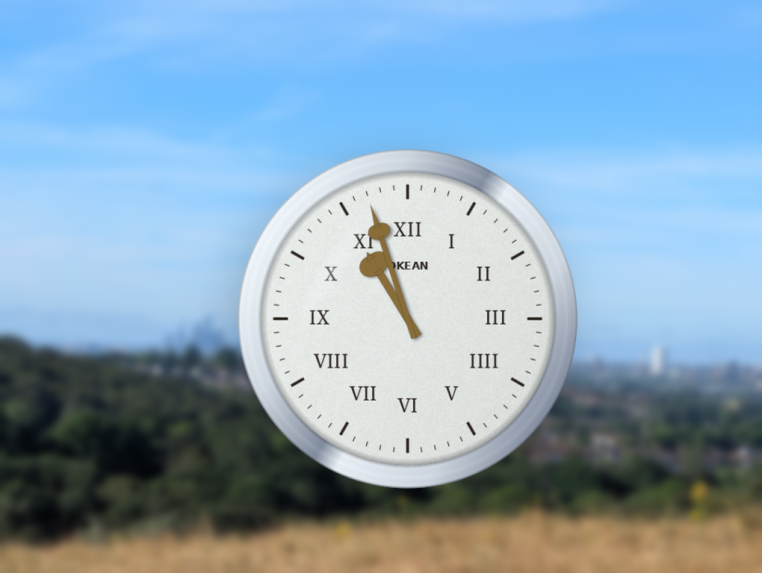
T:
**10:57**
